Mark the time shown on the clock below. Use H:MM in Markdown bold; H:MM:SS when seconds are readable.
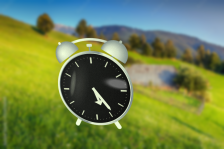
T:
**5:24**
